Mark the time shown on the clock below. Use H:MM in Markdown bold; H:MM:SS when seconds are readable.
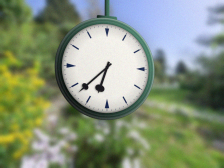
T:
**6:38**
